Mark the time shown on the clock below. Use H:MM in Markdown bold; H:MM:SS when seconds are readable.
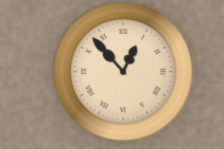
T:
**12:53**
